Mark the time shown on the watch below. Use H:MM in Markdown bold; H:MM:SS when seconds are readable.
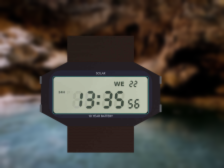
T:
**13:35:56**
